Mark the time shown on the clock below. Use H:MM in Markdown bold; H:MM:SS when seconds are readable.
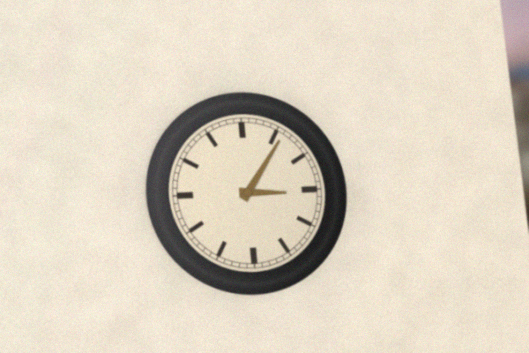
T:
**3:06**
